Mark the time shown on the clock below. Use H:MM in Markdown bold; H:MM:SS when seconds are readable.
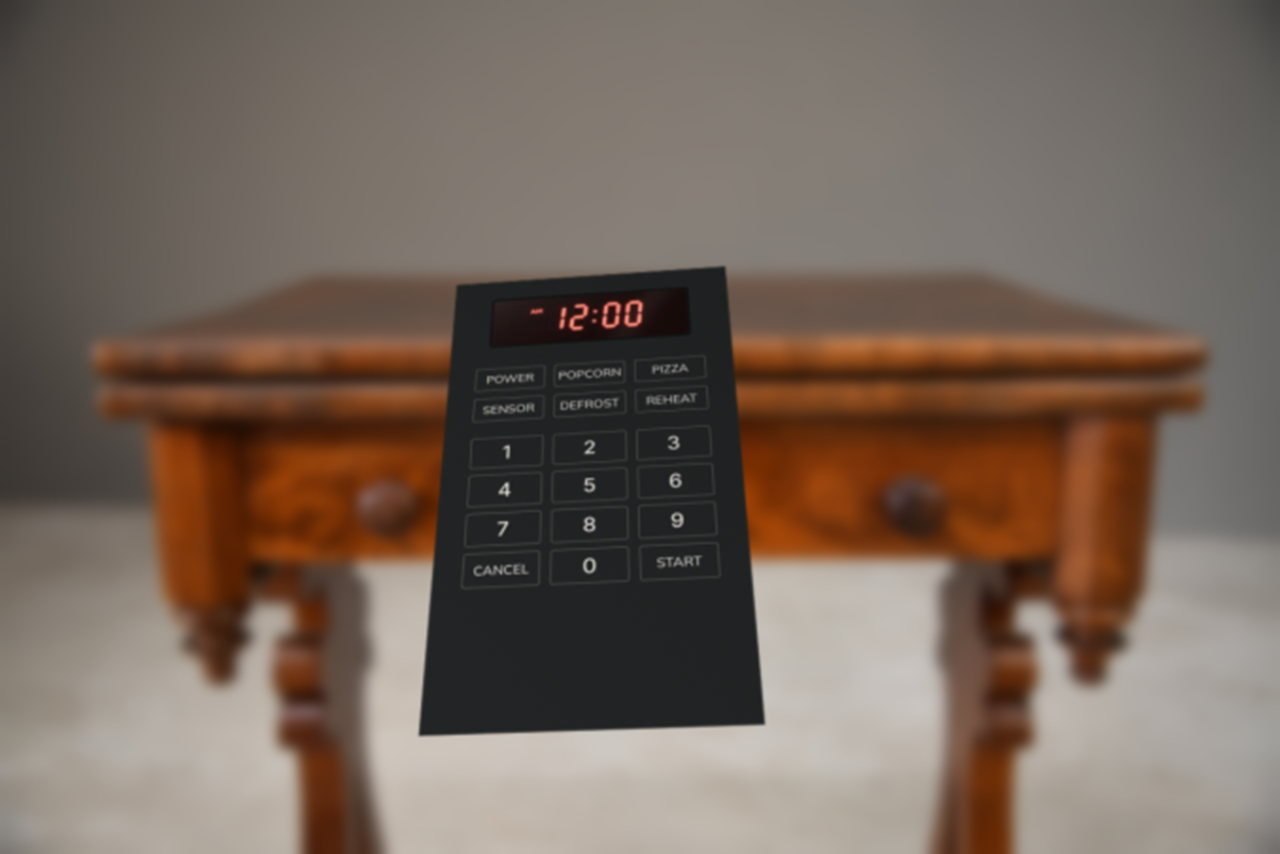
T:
**12:00**
